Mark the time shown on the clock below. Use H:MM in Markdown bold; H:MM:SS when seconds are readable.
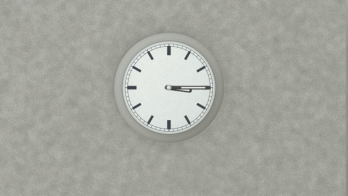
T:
**3:15**
